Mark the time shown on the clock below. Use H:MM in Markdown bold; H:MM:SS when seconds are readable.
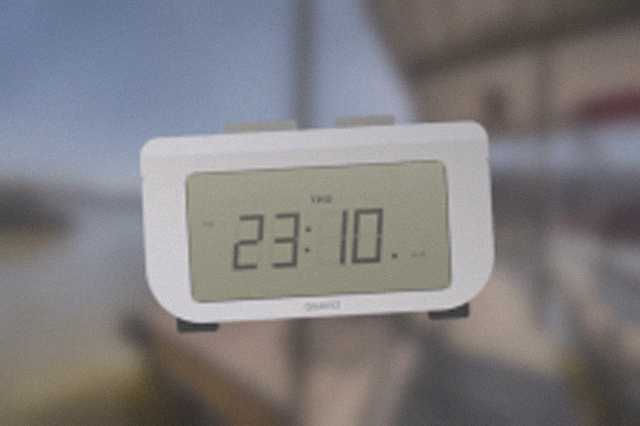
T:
**23:10**
